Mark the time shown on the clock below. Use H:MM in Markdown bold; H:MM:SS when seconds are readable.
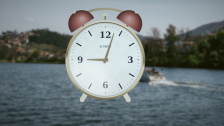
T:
**9:03**
